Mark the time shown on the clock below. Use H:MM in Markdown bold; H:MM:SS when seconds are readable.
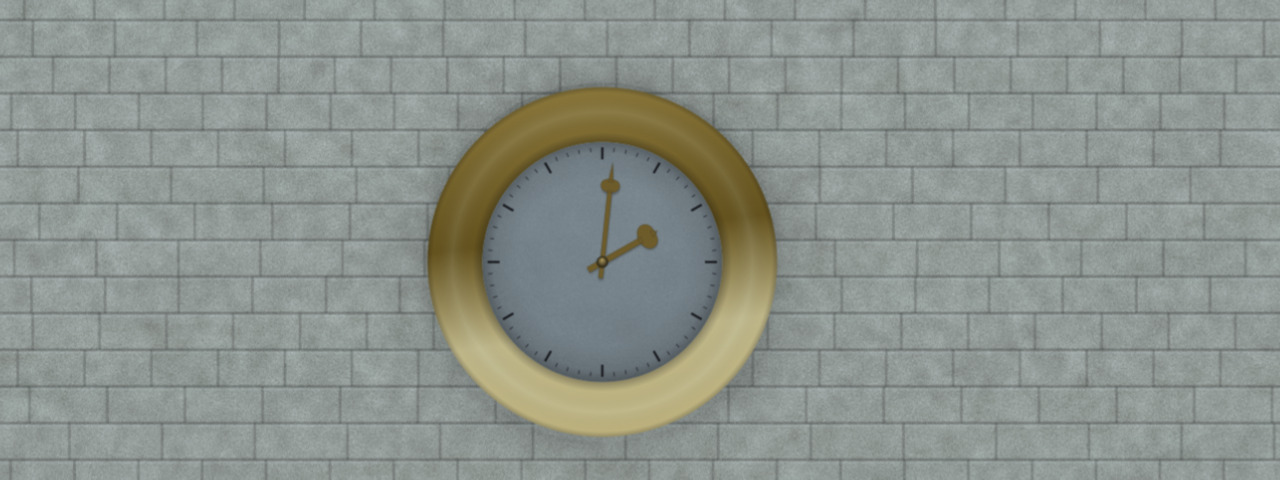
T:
**2:01**
